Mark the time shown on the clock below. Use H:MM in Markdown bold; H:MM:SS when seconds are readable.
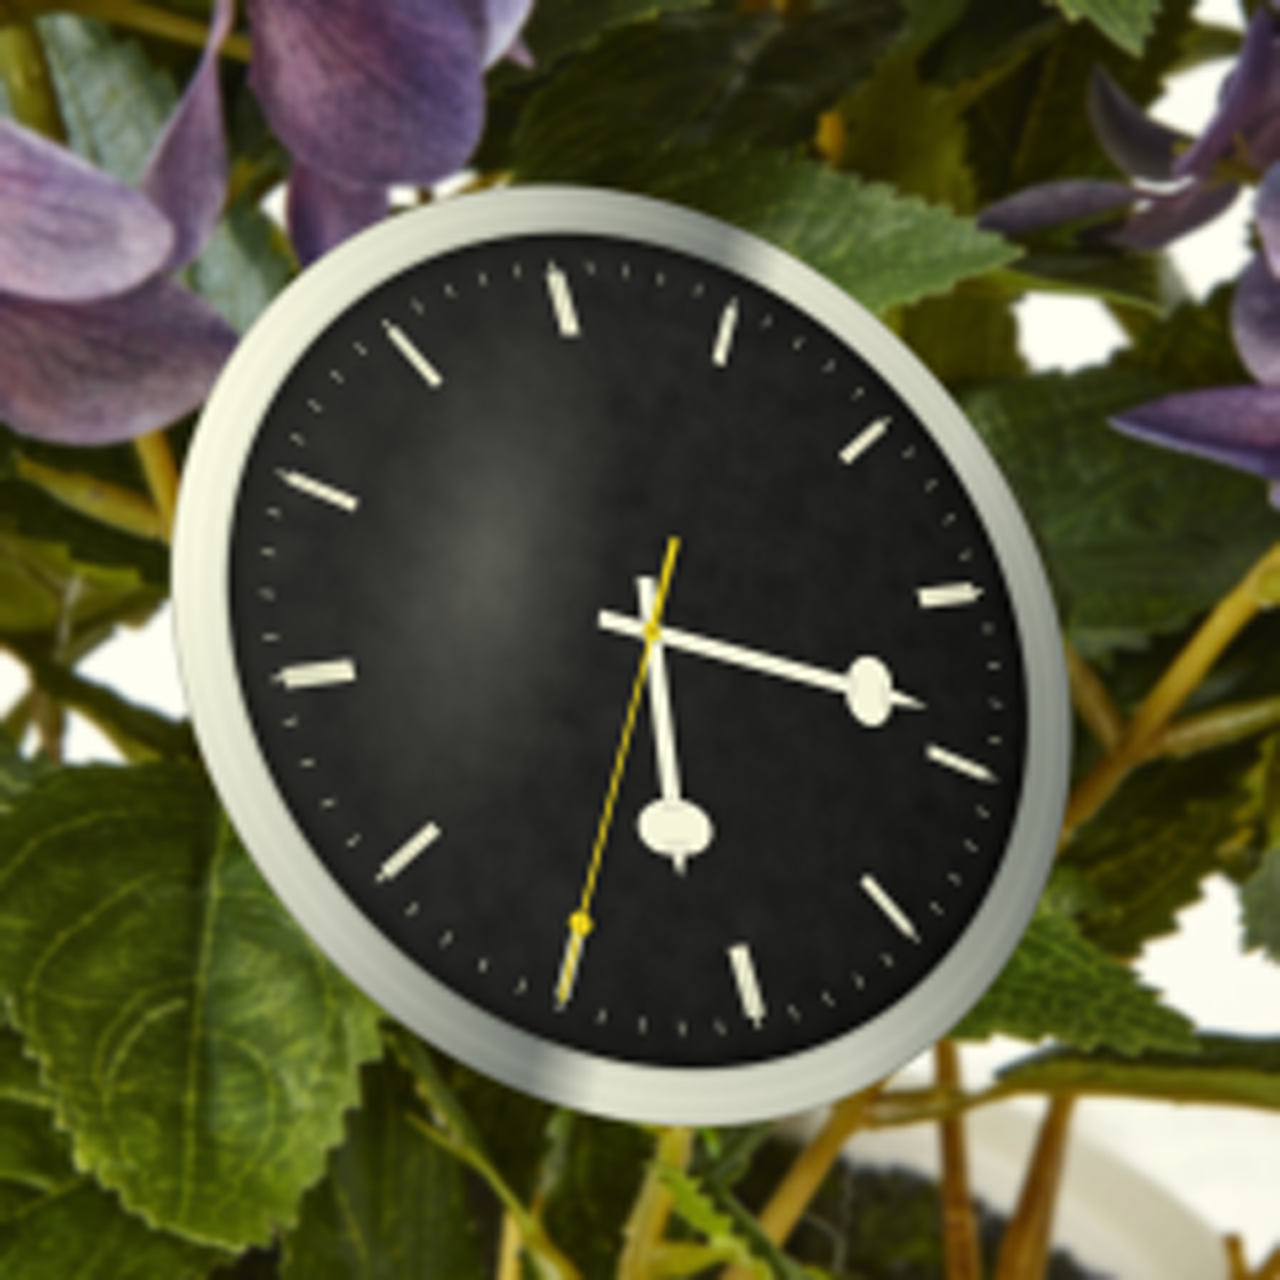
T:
**6:18:35**
